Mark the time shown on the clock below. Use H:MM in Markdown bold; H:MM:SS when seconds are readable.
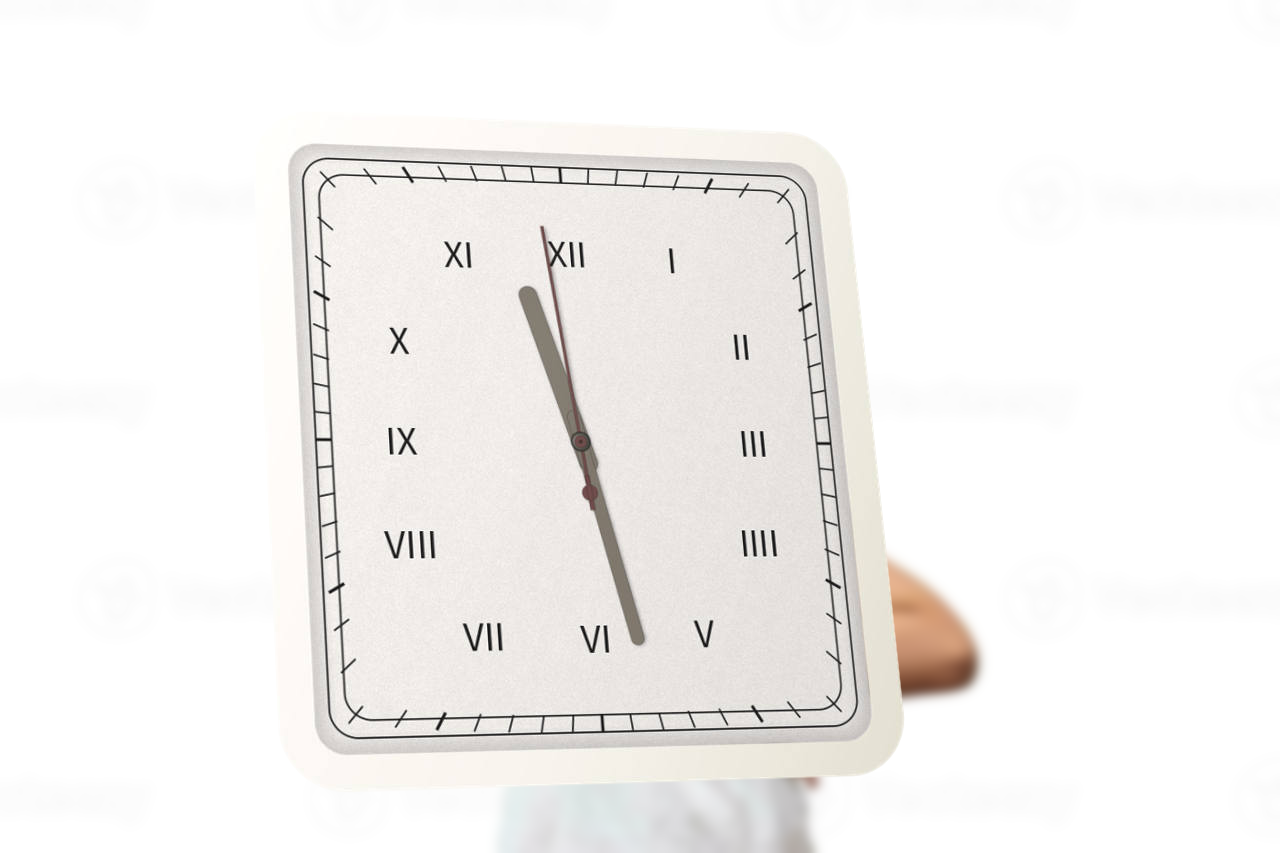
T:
**11:27:59**
